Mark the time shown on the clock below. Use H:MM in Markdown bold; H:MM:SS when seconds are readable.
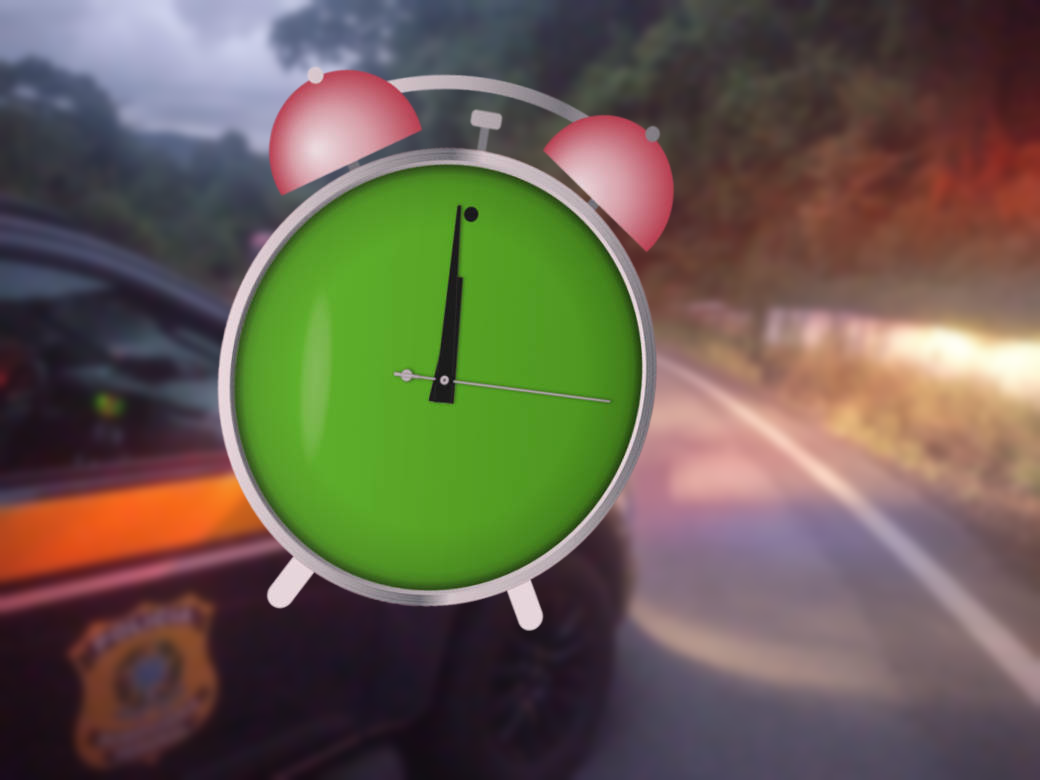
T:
**11:59:15**
